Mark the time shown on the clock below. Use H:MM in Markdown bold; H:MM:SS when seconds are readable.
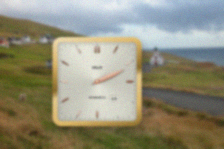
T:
**2:11**
